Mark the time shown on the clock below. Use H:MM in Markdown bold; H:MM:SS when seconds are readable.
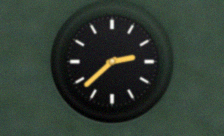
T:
**2:38**
